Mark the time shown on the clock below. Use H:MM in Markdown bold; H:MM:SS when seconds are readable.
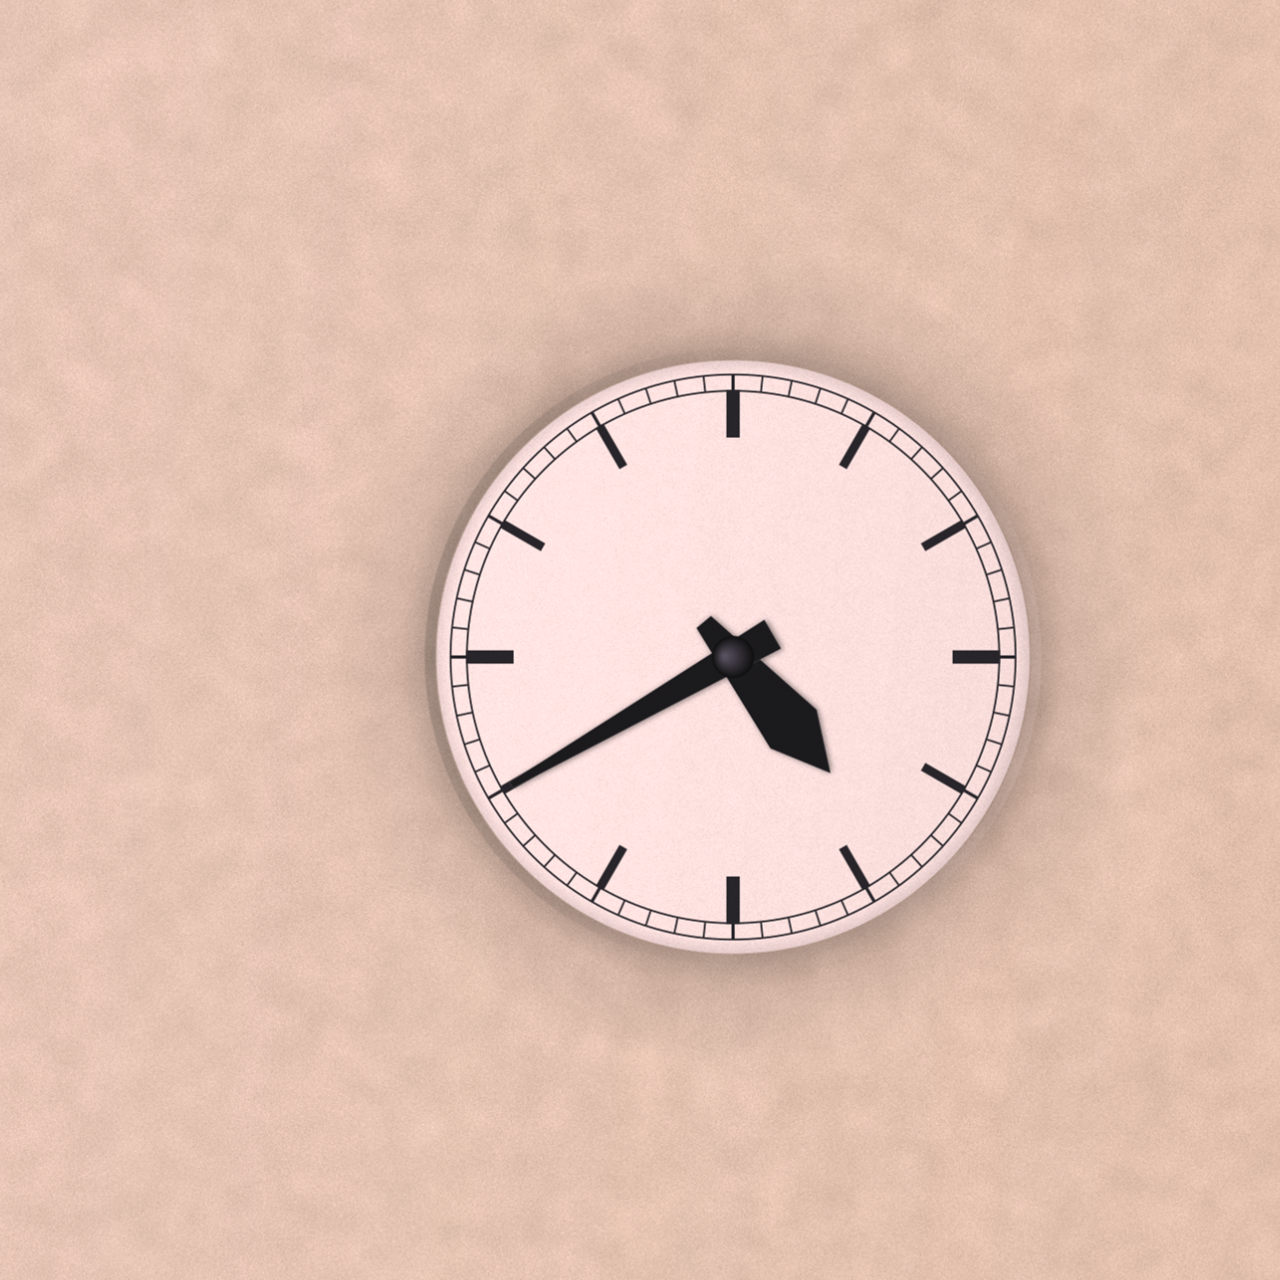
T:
**4:40**
